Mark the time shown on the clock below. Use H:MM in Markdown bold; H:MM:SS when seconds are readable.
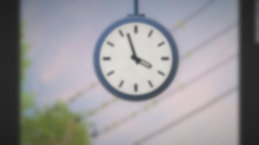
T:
**3:57**
